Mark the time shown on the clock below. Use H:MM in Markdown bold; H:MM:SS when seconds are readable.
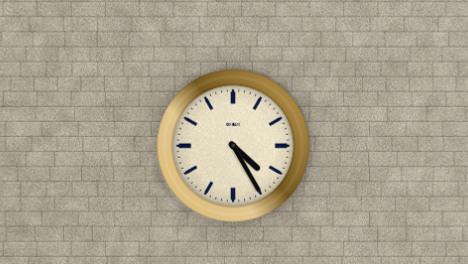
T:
**4:25**
